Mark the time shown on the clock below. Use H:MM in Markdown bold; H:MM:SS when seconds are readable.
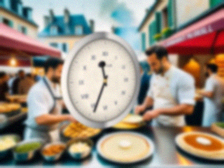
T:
**11:34**
